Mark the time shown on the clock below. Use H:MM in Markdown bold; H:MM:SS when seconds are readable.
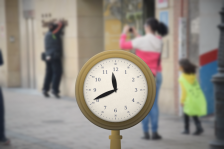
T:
**11:41**
